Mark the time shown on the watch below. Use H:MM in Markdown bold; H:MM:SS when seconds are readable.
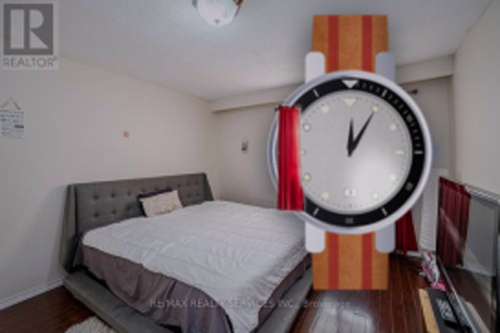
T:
**12:05**
